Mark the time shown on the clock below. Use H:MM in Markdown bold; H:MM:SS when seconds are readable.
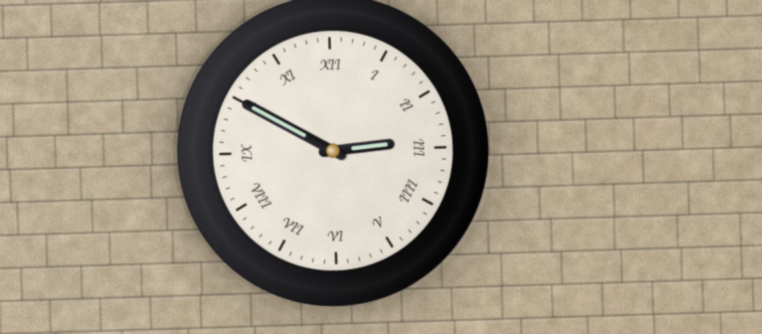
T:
**2:50**
